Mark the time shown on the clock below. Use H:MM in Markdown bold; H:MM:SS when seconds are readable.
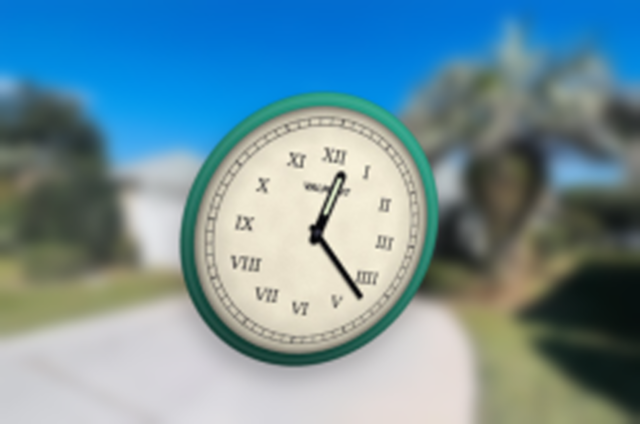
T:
**12:22**
